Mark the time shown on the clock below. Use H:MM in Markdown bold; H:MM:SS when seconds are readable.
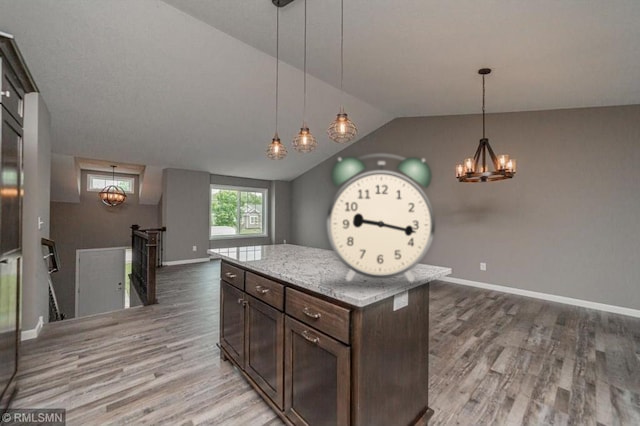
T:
**9:17**
